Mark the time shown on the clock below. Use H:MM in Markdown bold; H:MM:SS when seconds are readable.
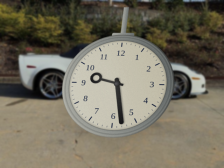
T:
**9:28**
